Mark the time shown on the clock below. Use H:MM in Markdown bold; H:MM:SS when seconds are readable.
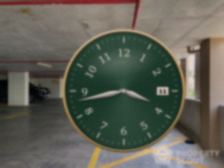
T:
**3:43**
